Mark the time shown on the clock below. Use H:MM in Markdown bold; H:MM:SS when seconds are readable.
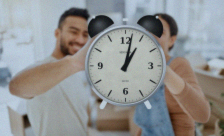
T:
**1:02**
